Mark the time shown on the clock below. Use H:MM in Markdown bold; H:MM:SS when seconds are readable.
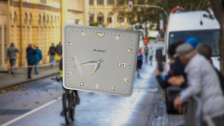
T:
**6:42**
